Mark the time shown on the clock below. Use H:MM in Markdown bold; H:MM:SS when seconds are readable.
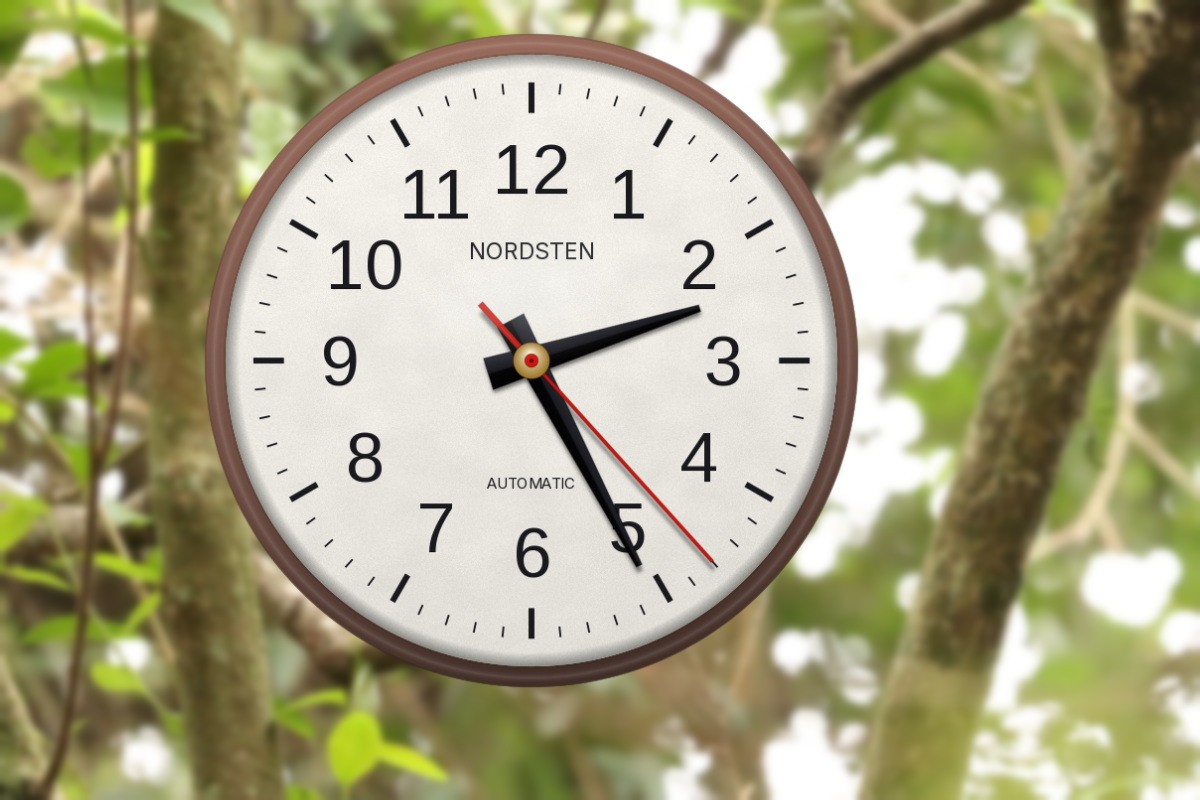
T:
**2:25:23**
